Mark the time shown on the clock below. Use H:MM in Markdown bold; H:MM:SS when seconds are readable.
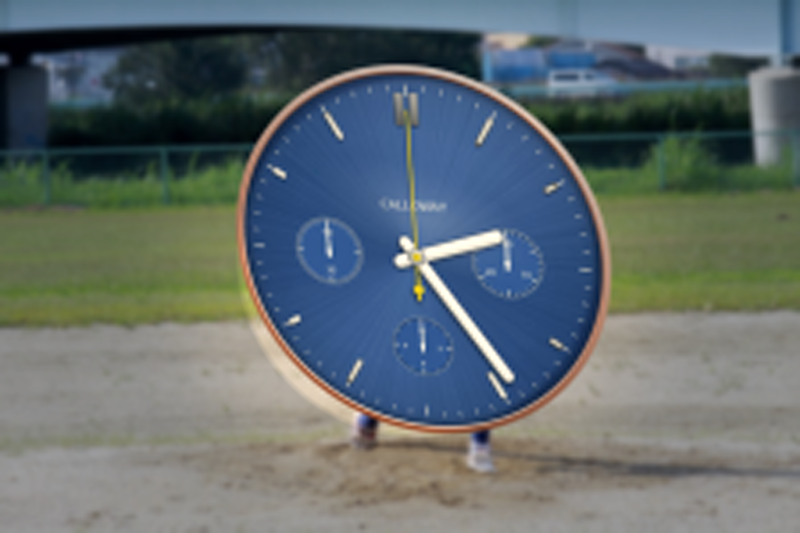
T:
**2:24**
